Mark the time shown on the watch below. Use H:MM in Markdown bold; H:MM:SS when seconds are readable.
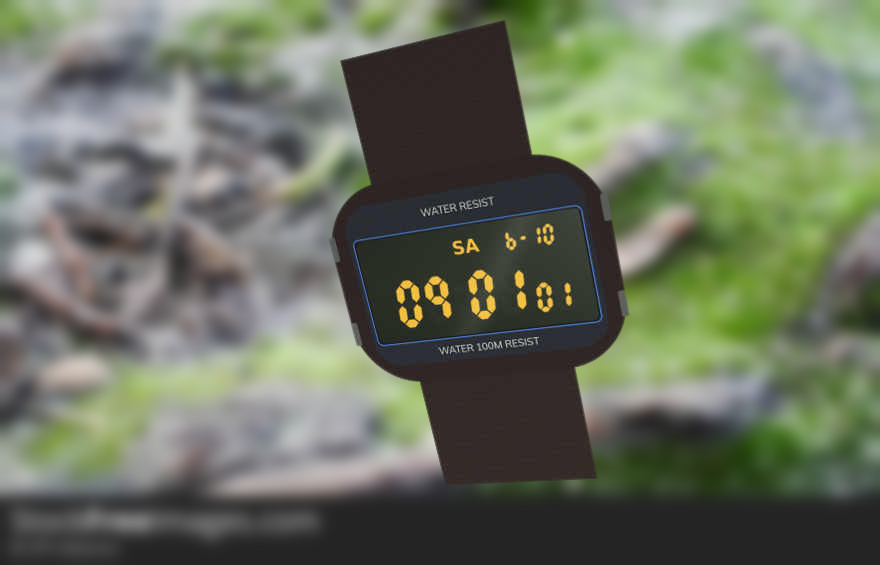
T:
**9:01:01**
